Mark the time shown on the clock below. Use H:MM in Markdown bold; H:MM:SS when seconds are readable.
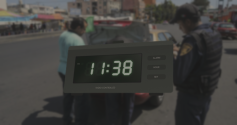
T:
**11:38**
